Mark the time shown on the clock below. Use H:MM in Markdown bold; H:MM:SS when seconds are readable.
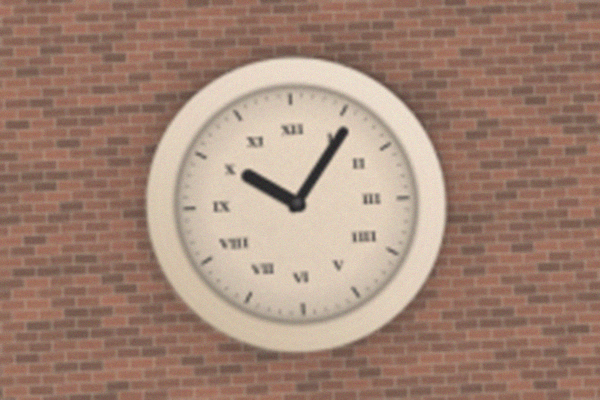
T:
**10:06**
